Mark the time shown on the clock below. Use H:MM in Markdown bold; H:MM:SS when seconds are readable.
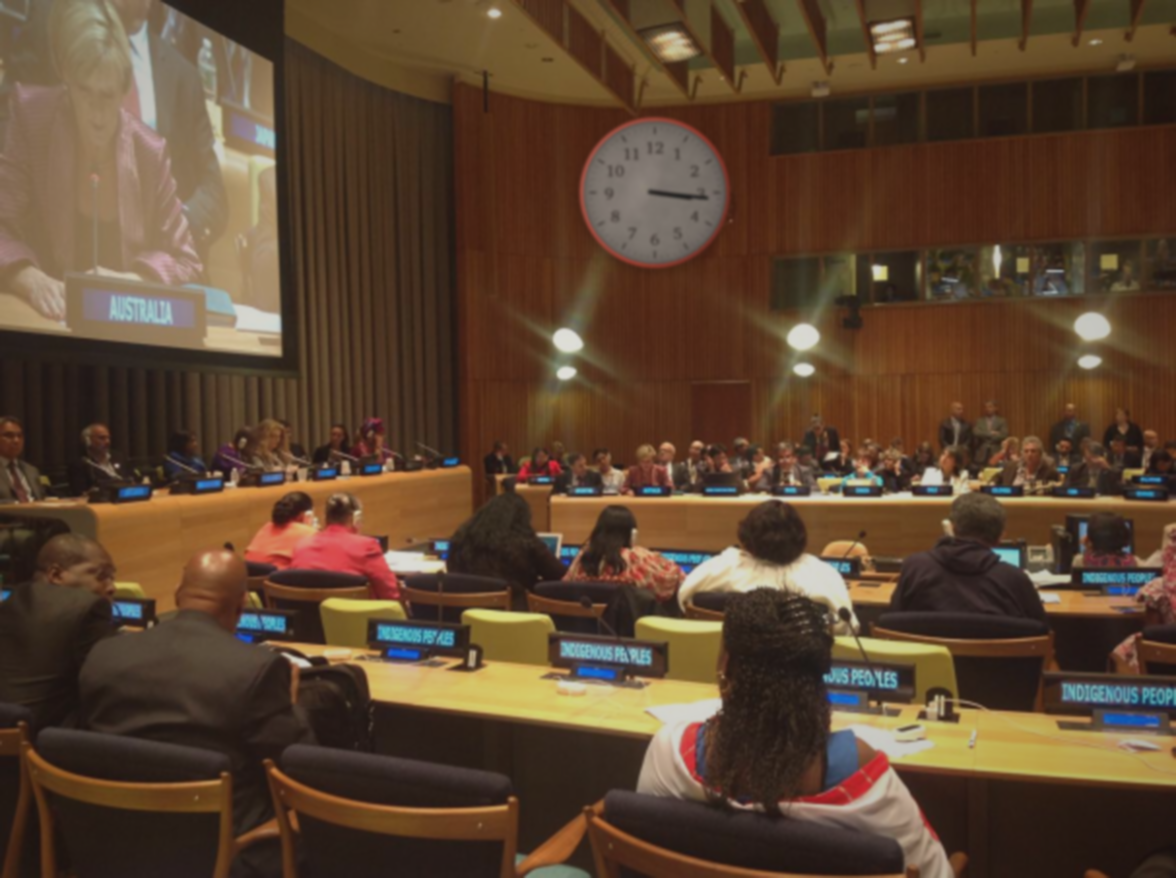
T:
**3:16**
